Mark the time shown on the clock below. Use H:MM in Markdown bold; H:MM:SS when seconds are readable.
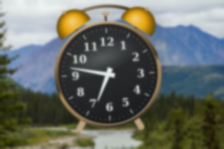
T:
**6:47**
